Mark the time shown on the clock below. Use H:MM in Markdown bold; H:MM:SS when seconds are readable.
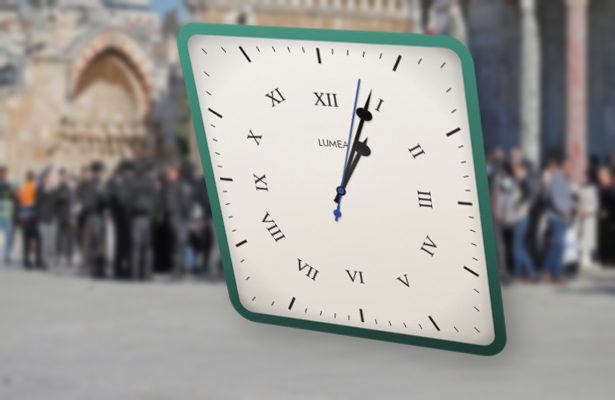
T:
**1:04:03**
